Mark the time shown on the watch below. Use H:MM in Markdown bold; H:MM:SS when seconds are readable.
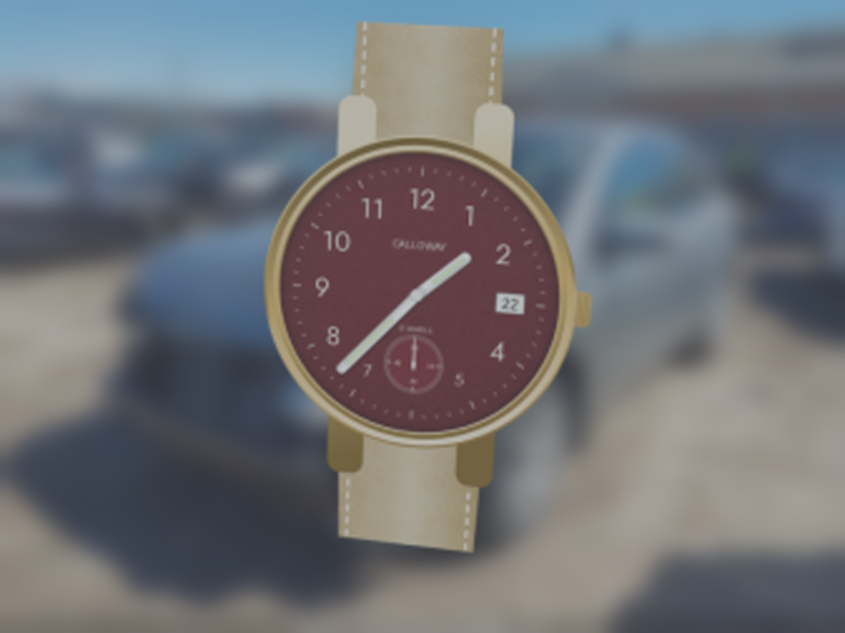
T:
**1:37**
